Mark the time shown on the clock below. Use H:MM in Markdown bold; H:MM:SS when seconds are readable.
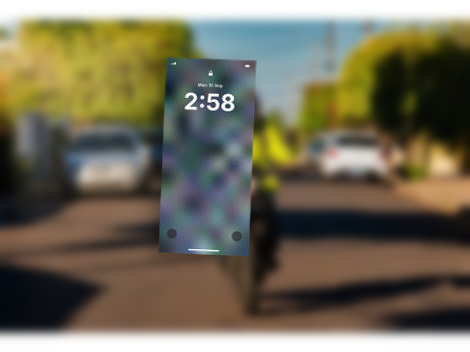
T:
**2:58**
